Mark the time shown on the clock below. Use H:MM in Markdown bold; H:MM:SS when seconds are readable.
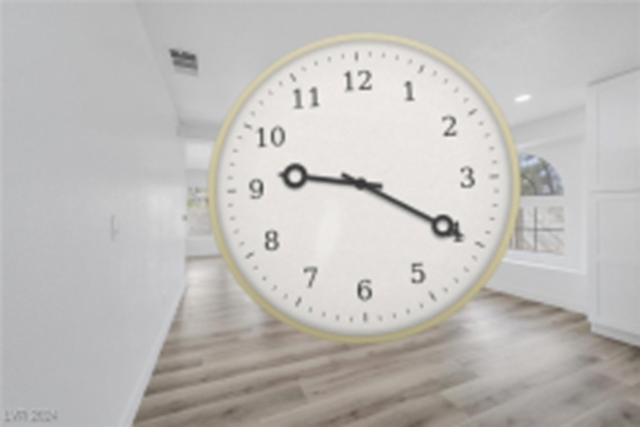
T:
**9:20**
